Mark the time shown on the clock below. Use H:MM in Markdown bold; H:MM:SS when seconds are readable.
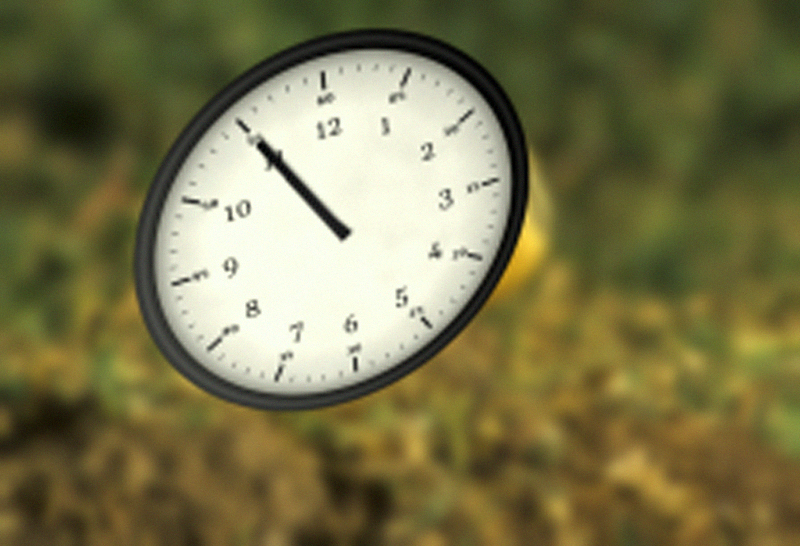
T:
**10:55**
